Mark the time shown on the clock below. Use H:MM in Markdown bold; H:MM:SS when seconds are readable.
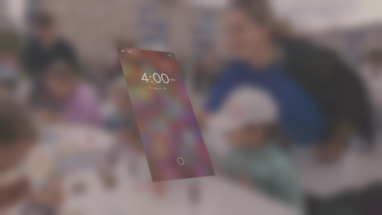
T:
**4:00**
